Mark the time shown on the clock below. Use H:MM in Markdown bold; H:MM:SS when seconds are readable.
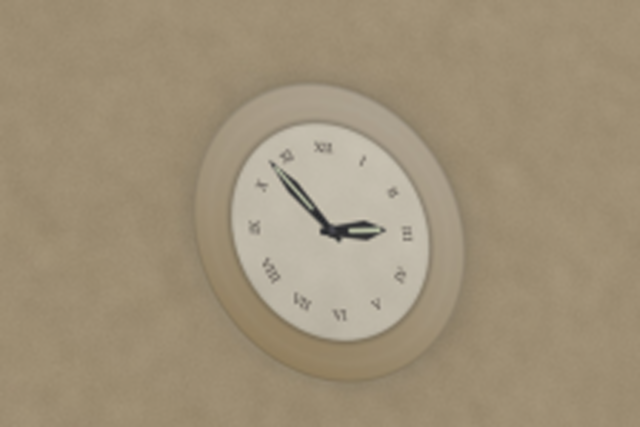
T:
**2:53**
